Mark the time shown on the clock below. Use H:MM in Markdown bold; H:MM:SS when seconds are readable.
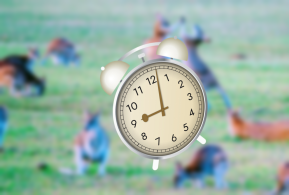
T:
**9:02**
